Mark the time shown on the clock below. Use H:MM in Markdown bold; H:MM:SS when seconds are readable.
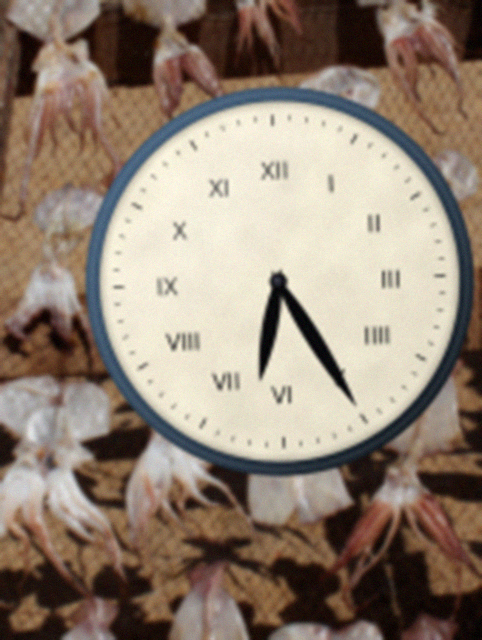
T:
**6:25**
